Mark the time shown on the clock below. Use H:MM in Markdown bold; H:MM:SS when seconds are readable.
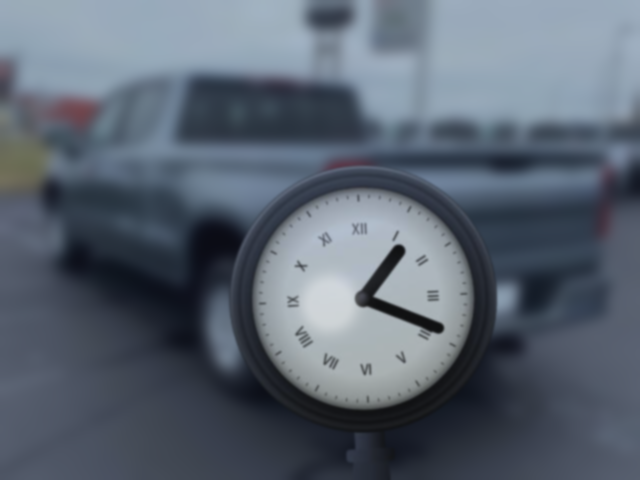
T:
**1:19**
